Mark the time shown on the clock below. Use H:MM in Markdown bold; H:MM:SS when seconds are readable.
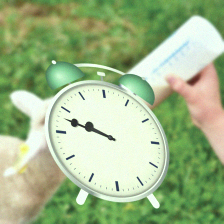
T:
**9:48**
